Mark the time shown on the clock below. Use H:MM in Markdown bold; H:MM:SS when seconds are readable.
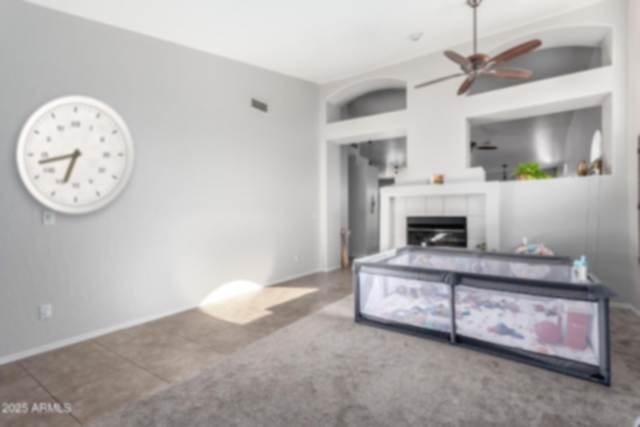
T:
**6:43**
